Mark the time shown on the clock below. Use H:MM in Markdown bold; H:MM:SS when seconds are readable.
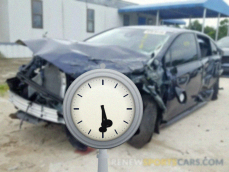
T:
**5:30**
